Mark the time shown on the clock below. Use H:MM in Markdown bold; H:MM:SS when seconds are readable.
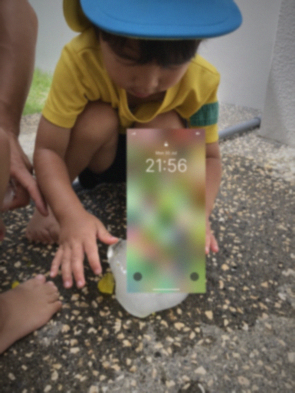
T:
**21:56**
